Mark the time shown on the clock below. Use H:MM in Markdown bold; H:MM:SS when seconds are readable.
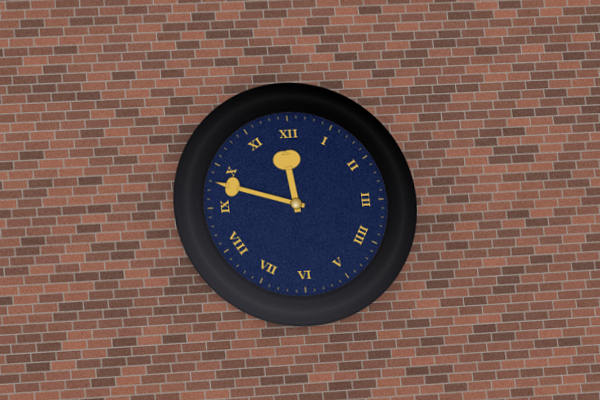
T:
**11:48**
